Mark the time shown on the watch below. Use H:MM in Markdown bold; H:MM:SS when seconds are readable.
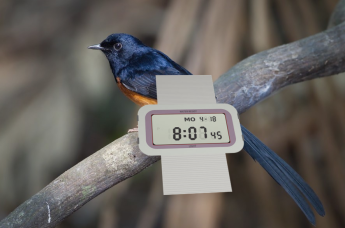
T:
**8:07:45**
